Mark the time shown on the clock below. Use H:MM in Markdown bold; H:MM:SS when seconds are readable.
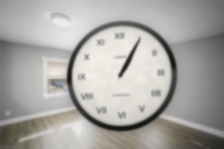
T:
**1:05**
